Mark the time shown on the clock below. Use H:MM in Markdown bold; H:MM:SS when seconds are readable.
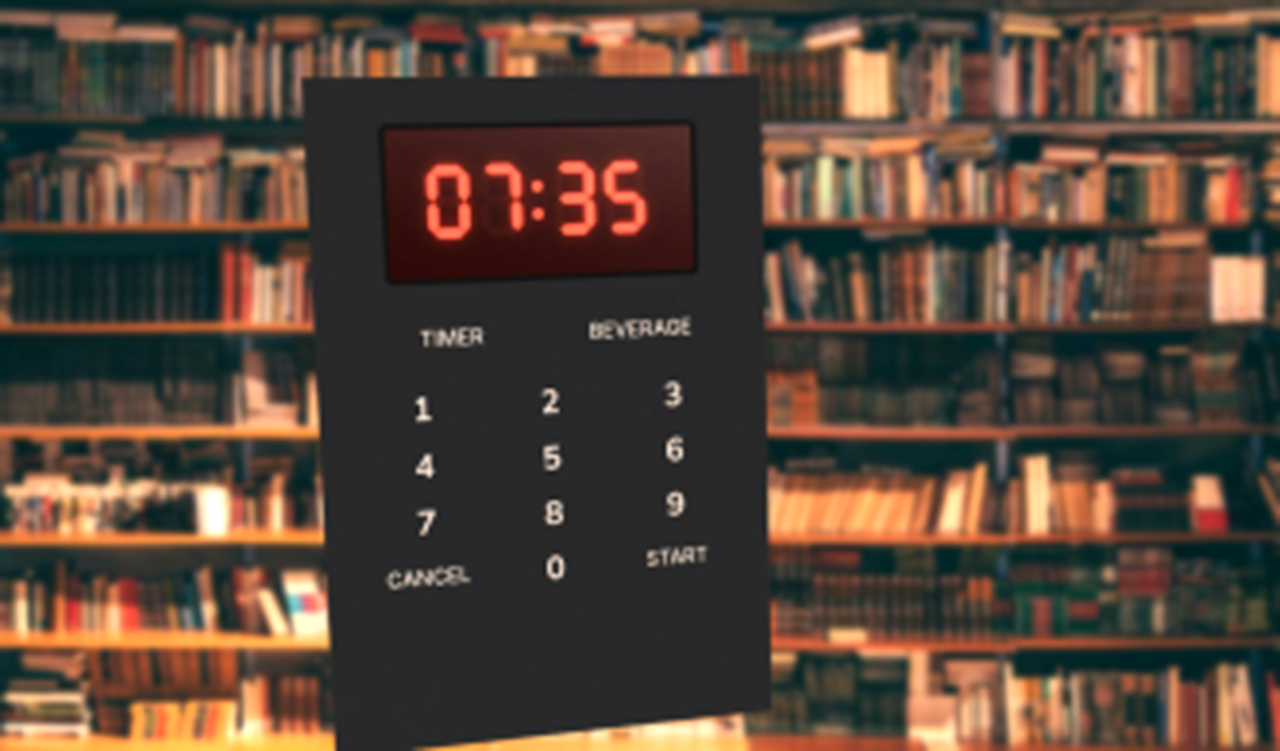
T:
**7:35**
